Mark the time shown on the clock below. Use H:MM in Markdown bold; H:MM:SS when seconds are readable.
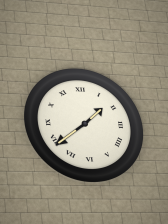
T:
**1:39**
